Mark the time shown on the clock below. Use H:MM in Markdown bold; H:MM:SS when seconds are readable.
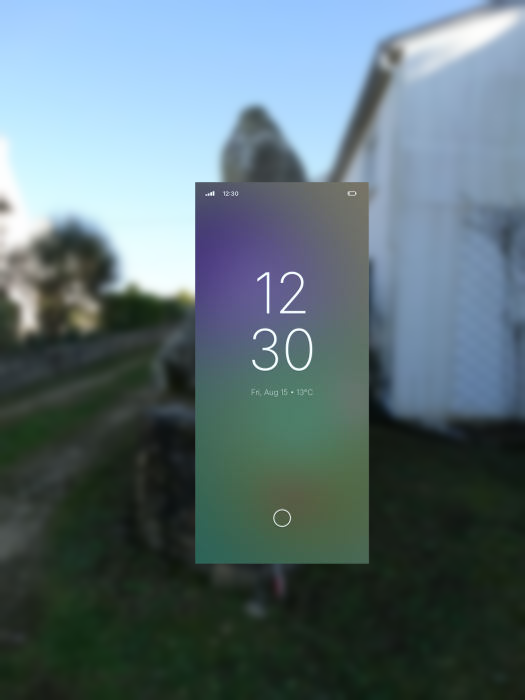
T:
**12:30**
